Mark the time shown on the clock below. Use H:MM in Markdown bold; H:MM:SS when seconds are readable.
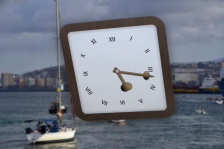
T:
**5:17**
